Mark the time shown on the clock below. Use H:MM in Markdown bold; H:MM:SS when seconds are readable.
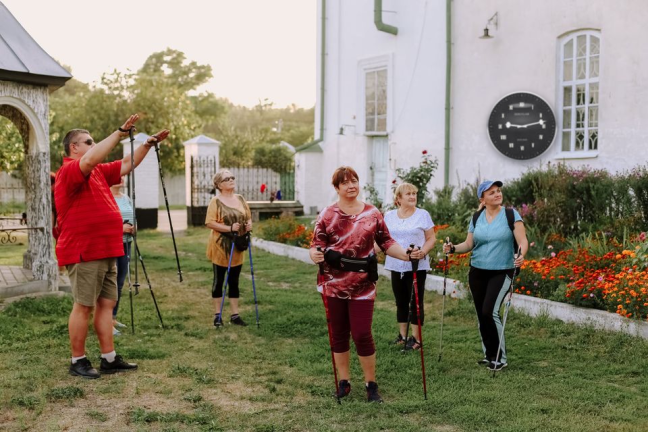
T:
**9:13**
